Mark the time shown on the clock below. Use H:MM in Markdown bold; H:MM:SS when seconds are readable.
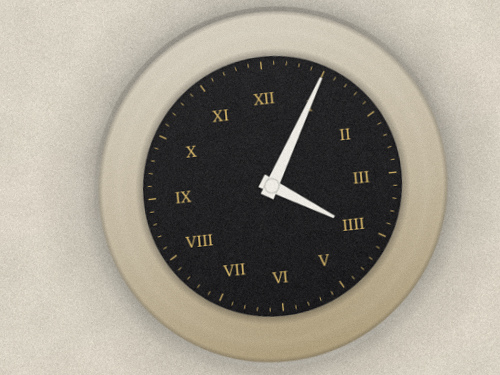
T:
**4:05**
